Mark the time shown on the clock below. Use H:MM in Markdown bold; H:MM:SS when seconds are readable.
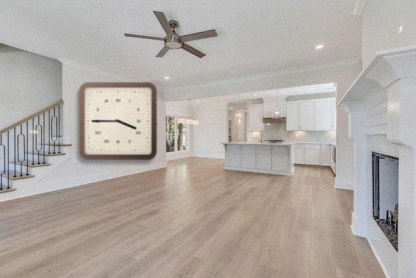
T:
**3:45**
